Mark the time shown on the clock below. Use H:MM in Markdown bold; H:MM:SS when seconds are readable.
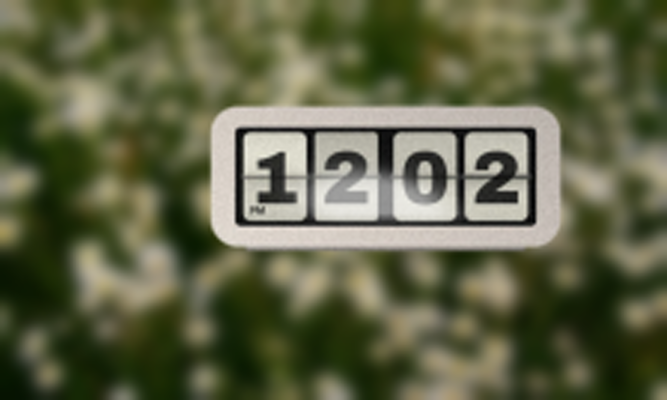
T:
**12:02**
